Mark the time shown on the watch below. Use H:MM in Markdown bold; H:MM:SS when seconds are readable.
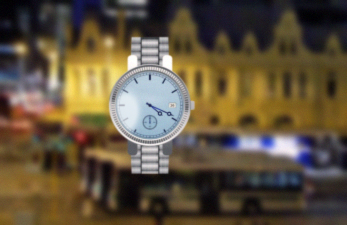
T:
**4:19**
